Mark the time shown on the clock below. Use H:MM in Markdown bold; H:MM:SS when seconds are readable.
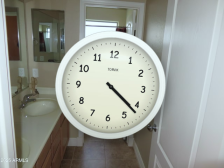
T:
**4:22**
